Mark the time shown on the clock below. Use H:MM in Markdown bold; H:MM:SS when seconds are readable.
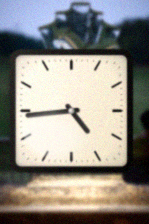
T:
**4:44**
